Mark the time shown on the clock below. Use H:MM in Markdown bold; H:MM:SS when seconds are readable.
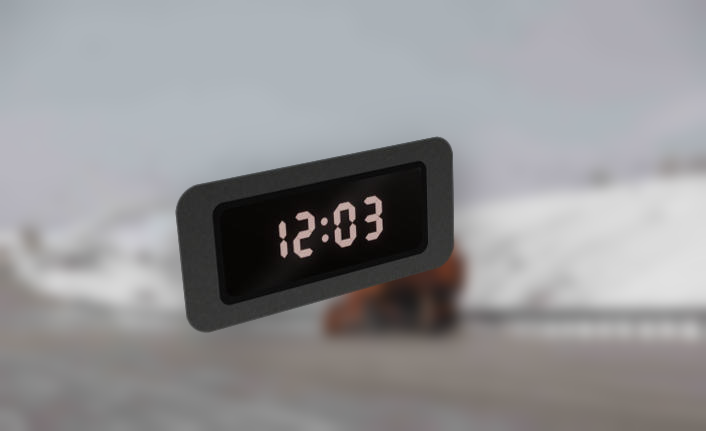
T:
**12:03**
